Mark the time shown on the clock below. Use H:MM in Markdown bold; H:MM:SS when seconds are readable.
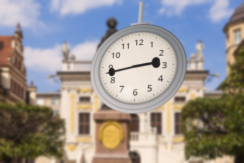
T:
**2:43**
